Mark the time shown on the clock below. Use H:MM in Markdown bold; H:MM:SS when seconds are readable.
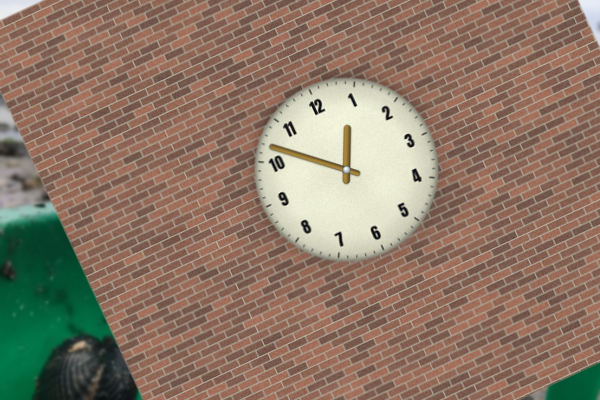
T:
**12:52**
